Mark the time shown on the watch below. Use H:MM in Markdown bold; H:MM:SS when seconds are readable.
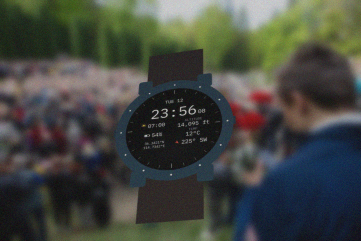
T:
**23:56**
